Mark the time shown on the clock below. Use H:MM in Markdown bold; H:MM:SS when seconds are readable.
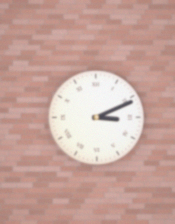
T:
**3:11**
